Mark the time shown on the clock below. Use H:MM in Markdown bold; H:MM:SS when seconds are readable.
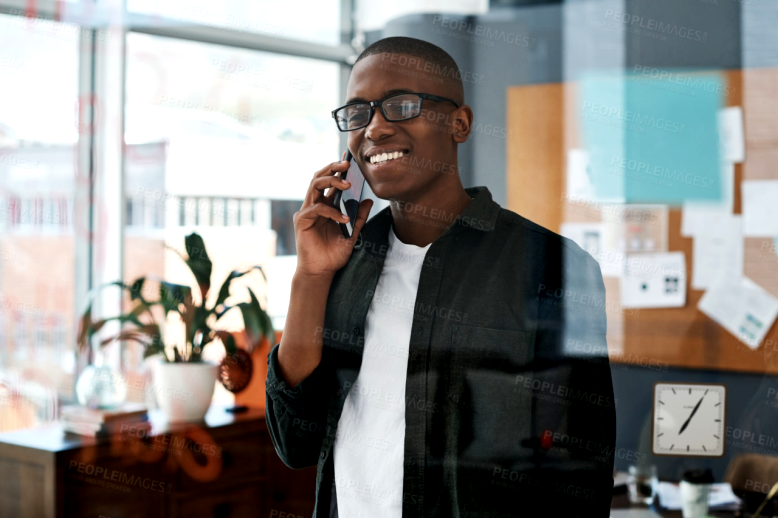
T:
**7:05**
